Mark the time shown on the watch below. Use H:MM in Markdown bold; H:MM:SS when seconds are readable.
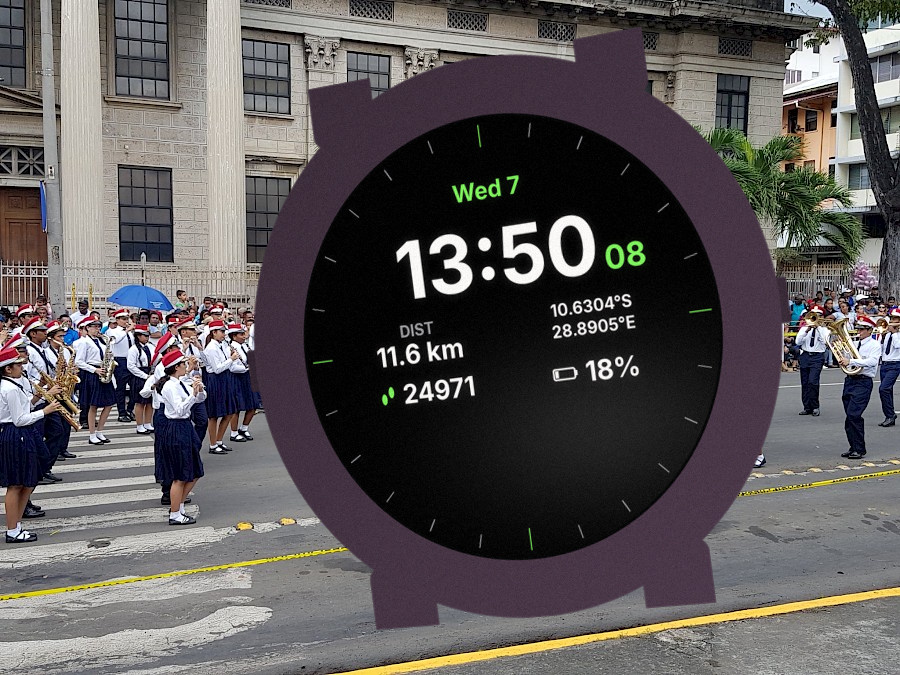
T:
**13:50:08**
